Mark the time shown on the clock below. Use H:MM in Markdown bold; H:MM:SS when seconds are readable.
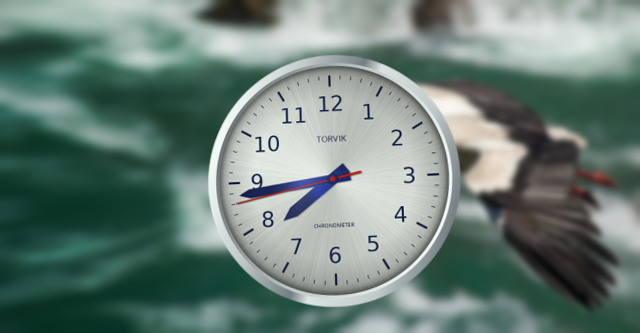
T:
**7:43:43**
